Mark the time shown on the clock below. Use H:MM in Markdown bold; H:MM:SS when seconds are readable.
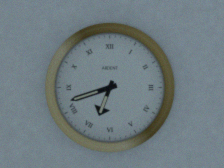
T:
**6:42**
